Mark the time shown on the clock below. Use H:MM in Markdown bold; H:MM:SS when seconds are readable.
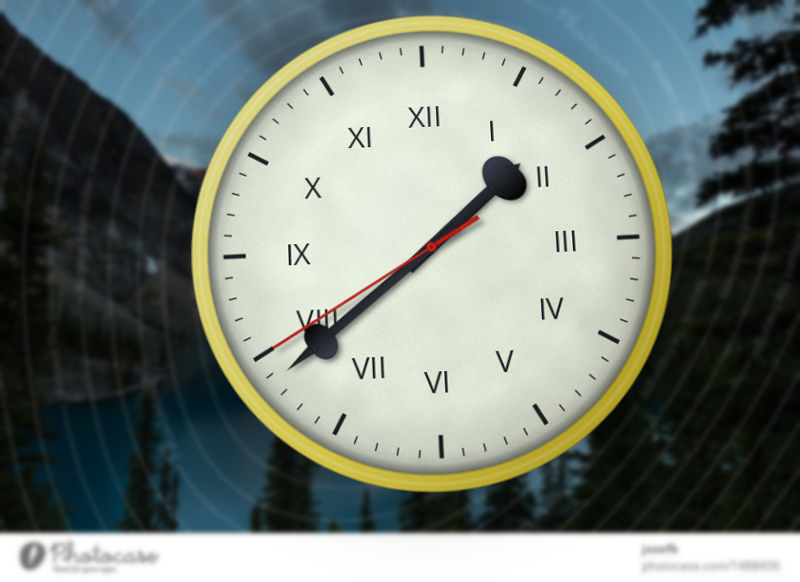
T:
**1:38:40**
